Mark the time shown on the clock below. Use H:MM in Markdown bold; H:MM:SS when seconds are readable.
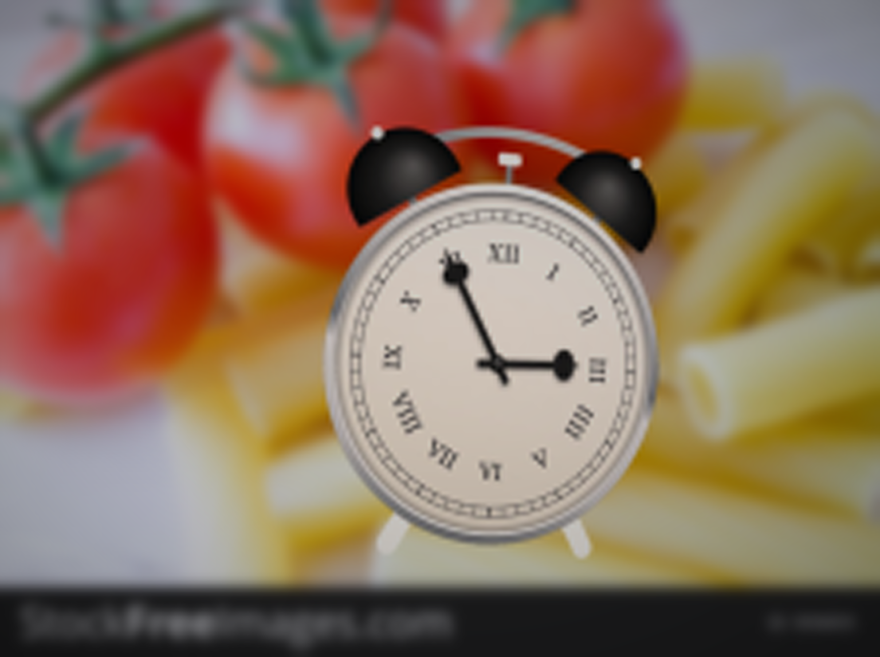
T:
**2:55**
